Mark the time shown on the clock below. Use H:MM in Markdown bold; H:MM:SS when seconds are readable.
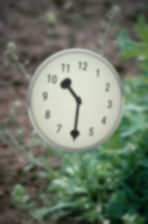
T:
**10:30**
